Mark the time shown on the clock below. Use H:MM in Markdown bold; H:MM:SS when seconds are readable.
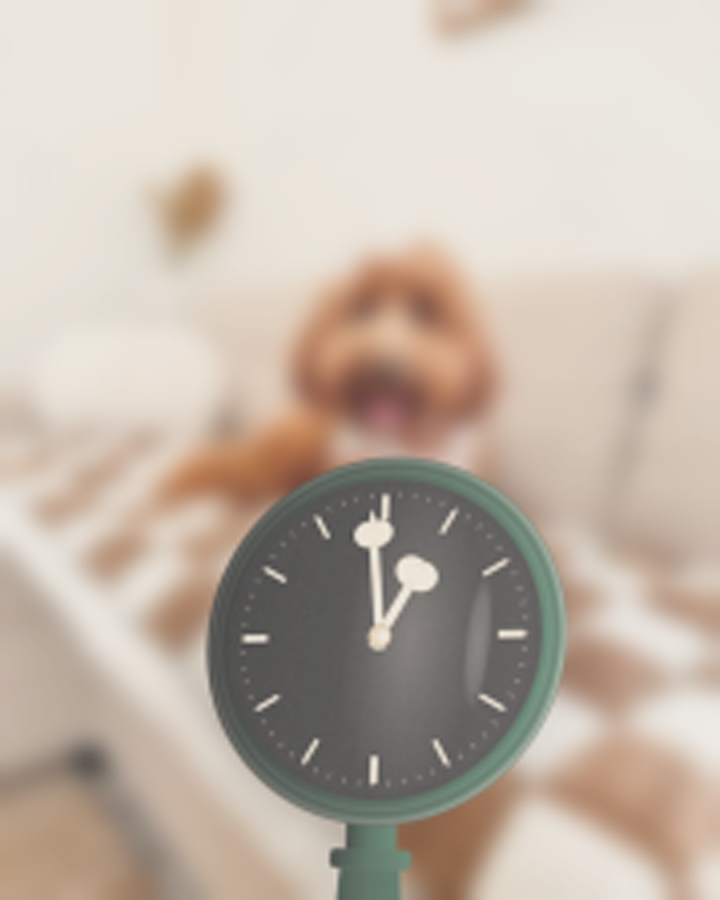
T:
**12:59**
